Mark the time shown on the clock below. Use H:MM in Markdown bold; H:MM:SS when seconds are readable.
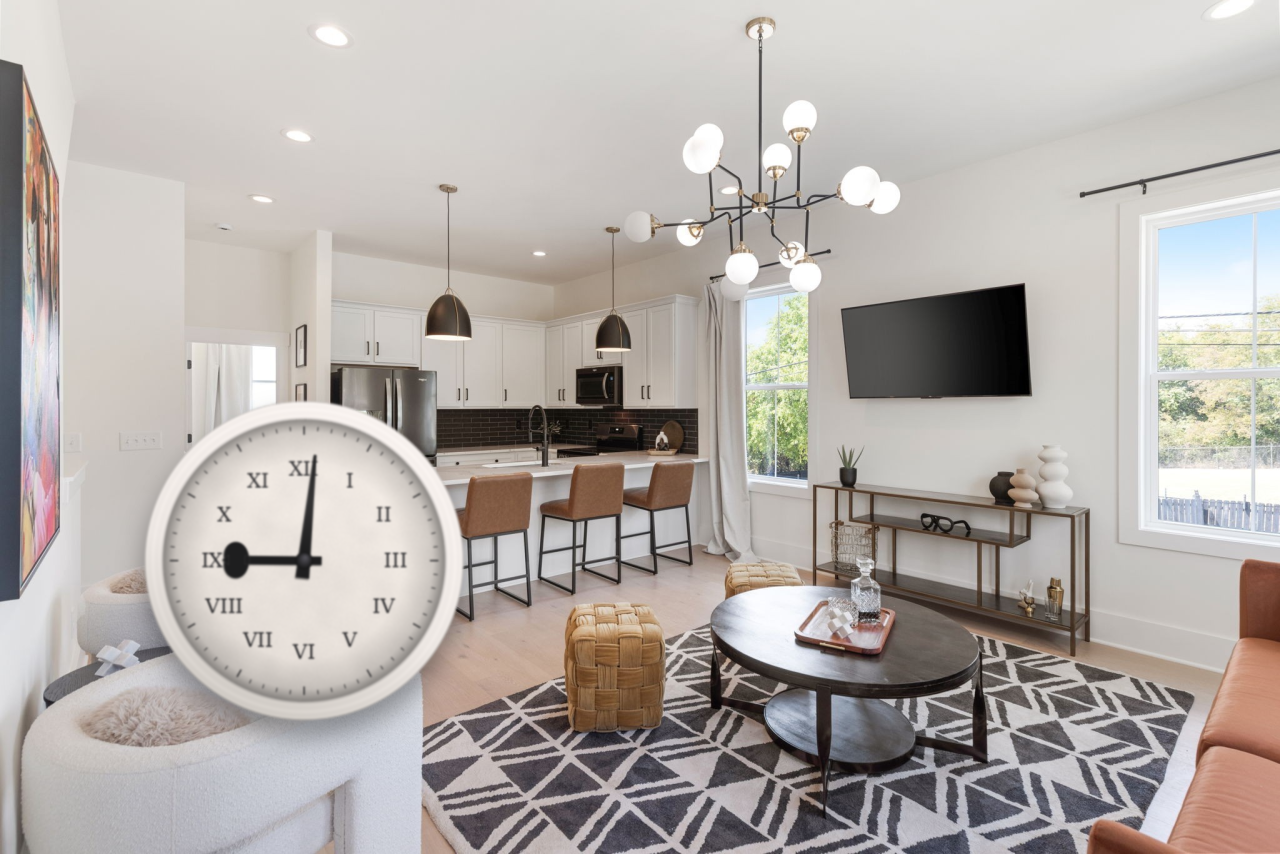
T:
**9:01**
